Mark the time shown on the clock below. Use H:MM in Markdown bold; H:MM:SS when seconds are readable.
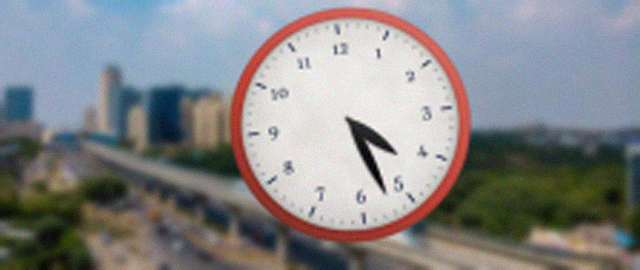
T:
**4:27**
